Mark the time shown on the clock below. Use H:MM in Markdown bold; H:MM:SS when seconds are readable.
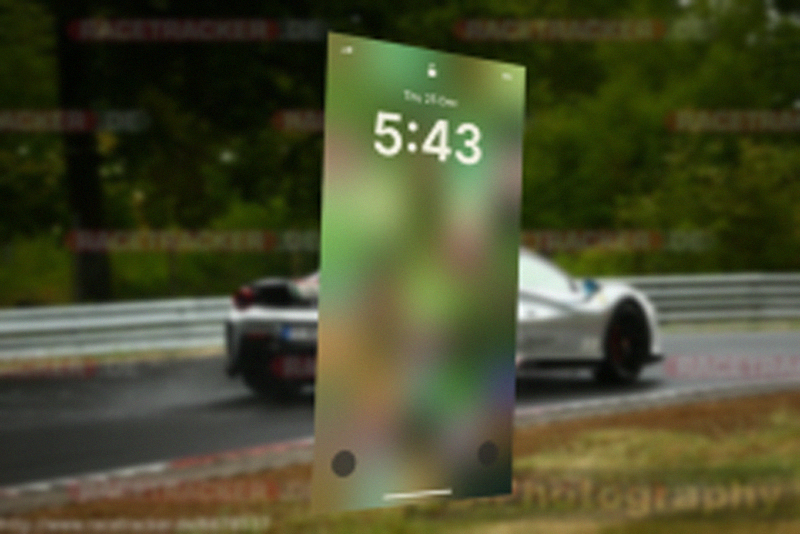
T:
**5:43**
